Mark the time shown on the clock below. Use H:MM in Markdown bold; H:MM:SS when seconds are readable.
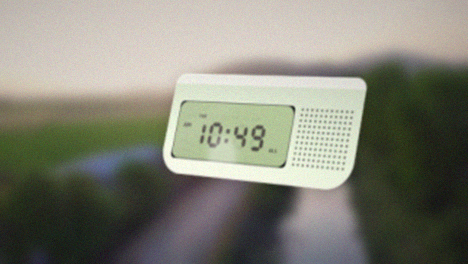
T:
**10:49**
